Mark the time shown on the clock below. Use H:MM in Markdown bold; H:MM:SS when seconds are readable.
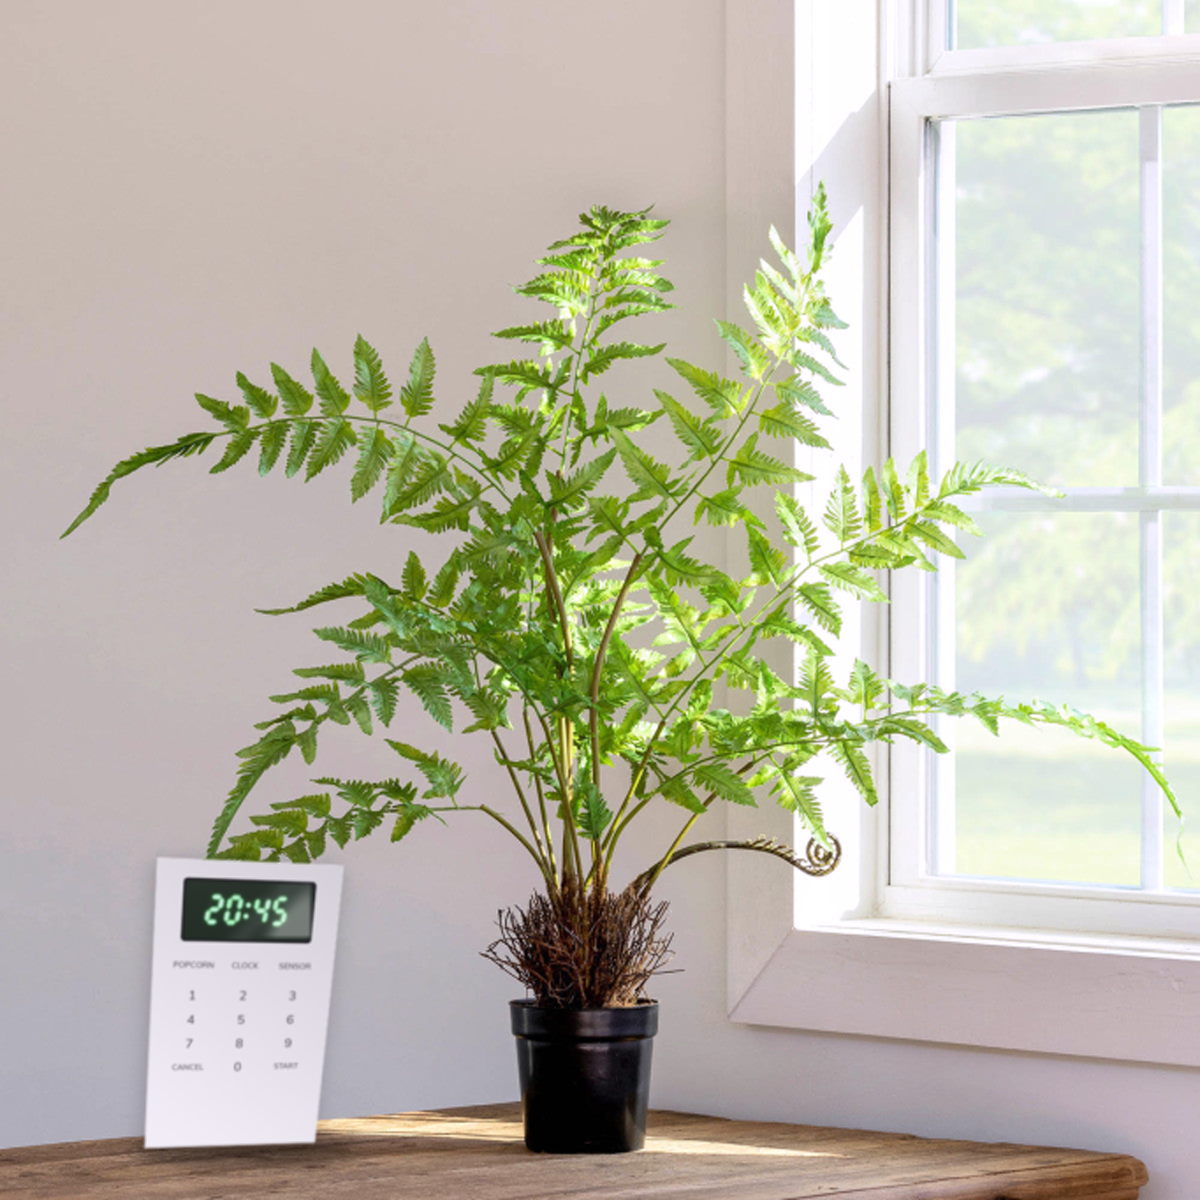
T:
**20:45**
